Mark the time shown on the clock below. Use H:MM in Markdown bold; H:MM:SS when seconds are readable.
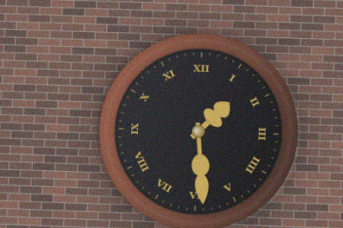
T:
**1:29**
